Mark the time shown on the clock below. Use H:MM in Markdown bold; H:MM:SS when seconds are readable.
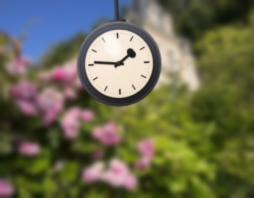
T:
**1:46**
